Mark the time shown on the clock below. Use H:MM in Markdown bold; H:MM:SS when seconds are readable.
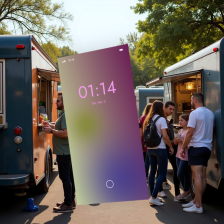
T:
**1:14**
